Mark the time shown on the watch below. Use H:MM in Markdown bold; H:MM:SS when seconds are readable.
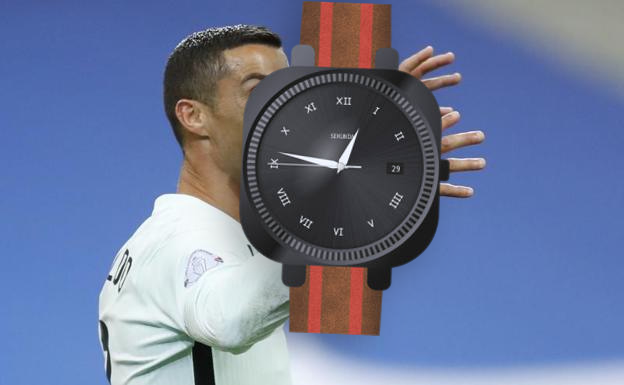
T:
**12:46:45**
